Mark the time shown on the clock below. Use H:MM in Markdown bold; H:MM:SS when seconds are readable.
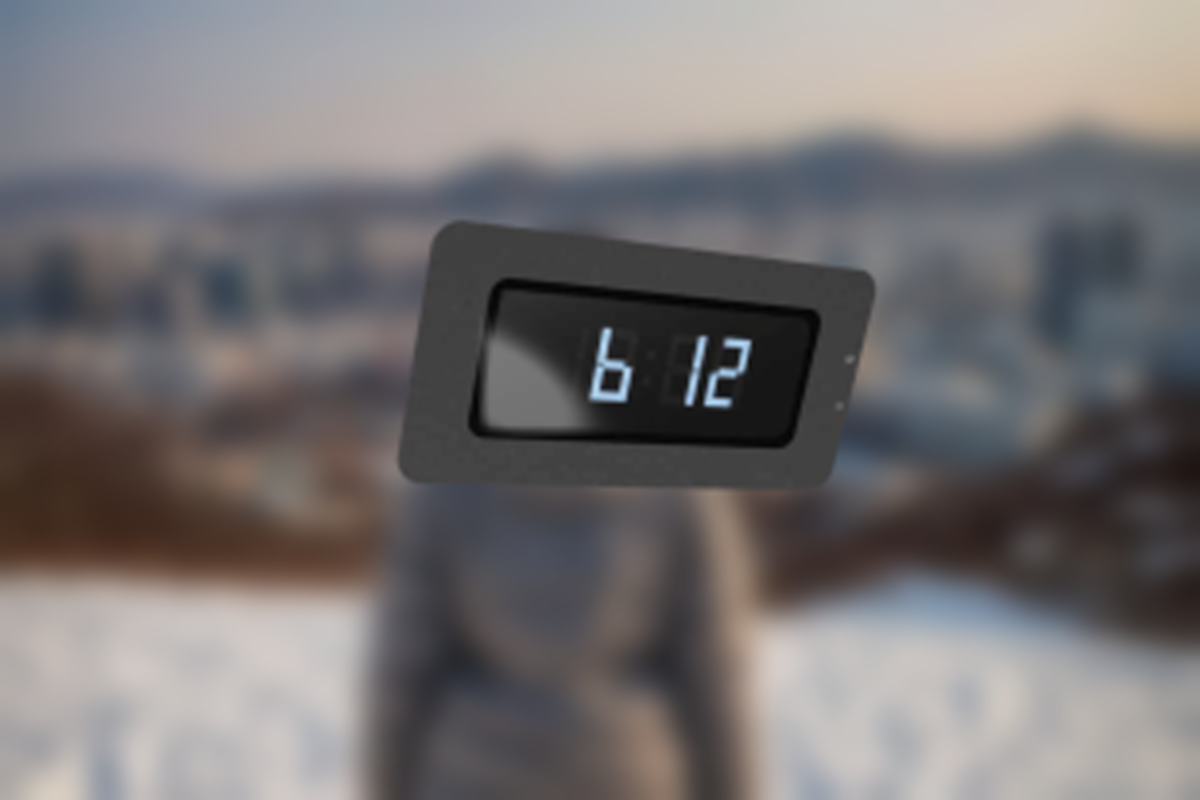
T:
**6:12**
